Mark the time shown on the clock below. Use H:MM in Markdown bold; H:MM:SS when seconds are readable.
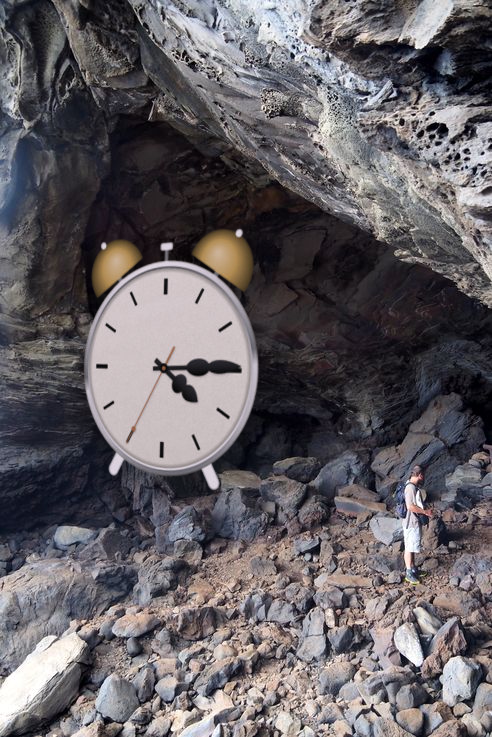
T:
**4:14:35**
